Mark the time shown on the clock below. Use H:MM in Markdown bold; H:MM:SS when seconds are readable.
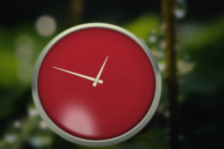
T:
**12:48**
